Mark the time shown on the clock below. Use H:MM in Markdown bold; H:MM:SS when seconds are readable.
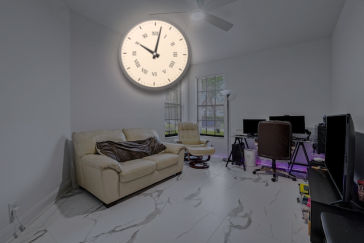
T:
**10:02**
